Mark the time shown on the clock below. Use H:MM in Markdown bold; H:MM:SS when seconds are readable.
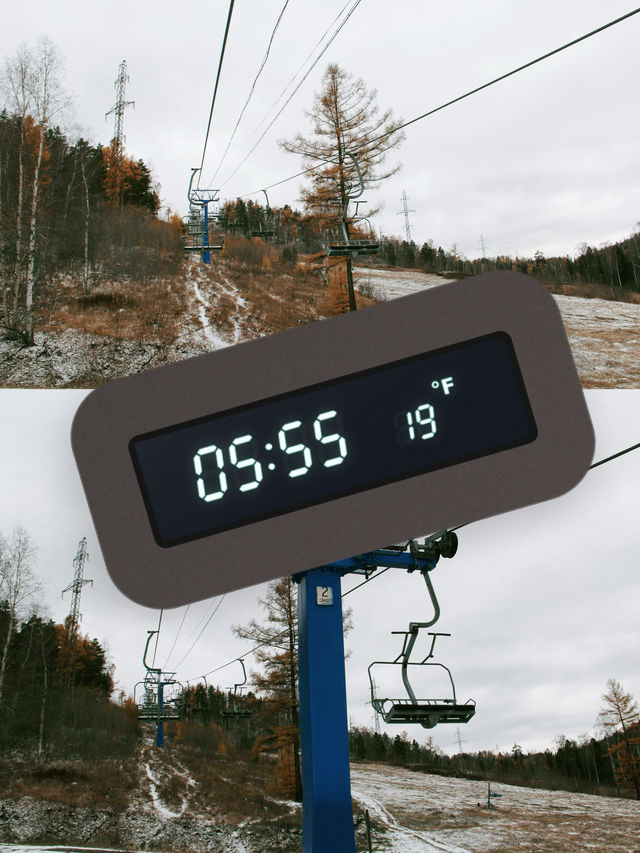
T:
**5:55**
